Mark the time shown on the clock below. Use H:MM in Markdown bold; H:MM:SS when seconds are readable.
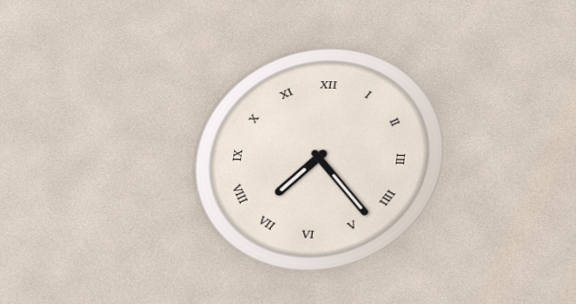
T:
**7:23**
